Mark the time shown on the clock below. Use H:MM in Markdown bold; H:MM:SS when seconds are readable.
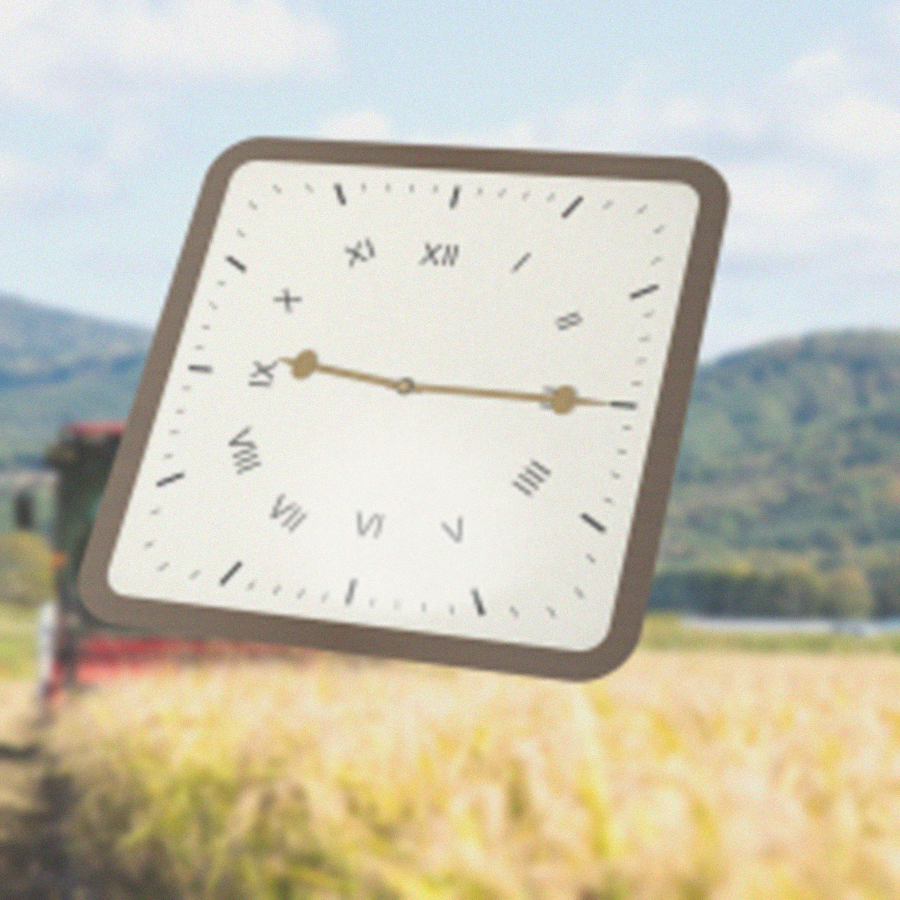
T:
**9:15**
